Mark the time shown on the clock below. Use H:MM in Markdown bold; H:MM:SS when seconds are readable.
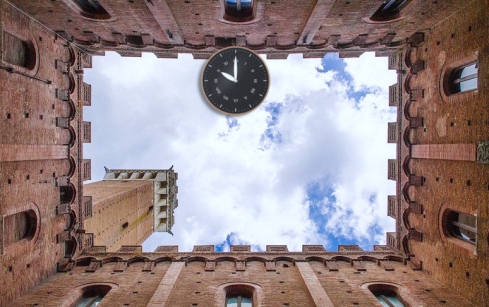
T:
**10:00**
